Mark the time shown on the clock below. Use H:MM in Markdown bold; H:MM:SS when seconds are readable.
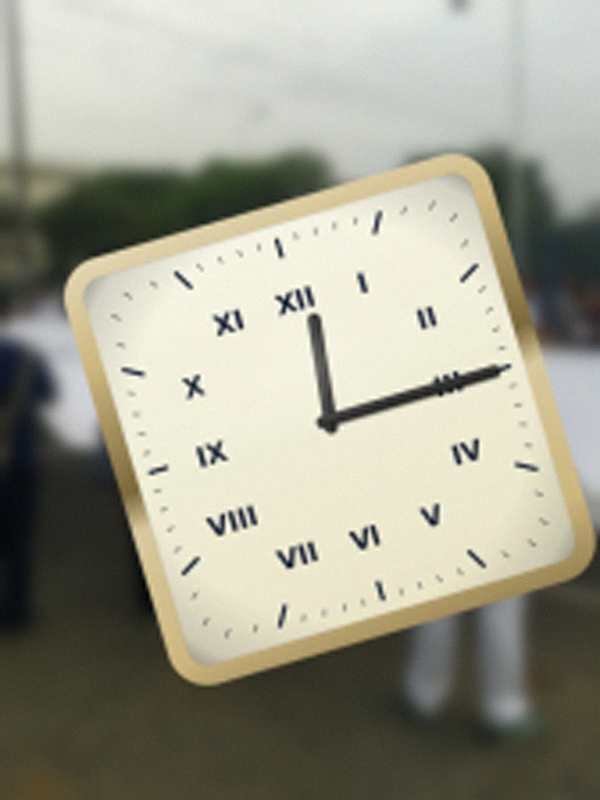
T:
**12:15**
